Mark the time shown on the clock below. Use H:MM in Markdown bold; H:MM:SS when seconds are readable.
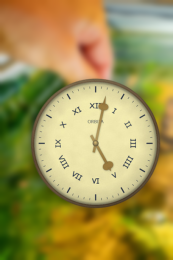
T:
**5:02**
